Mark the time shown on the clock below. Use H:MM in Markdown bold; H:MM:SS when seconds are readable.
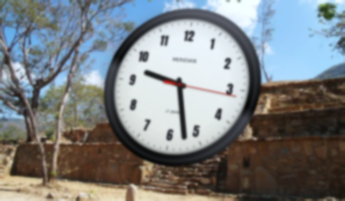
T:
**9:27:16**
